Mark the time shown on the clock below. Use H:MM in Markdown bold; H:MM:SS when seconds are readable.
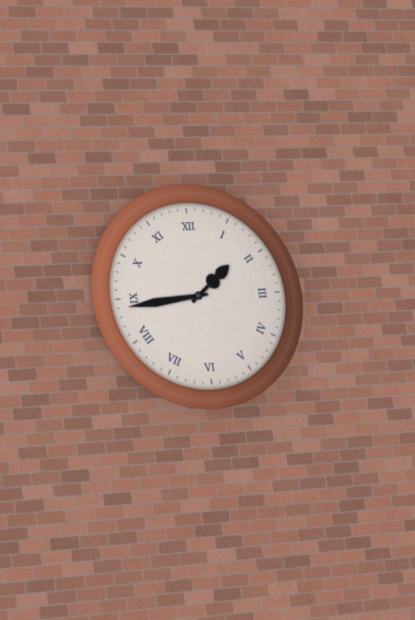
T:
**1:44**
